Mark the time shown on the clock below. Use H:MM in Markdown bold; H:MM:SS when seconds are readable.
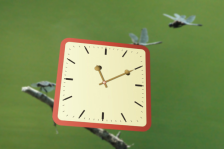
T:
**11:10**
